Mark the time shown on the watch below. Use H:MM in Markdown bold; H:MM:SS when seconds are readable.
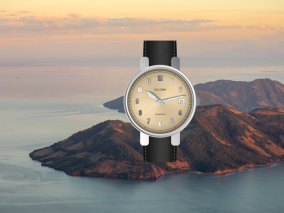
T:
**10:13**
